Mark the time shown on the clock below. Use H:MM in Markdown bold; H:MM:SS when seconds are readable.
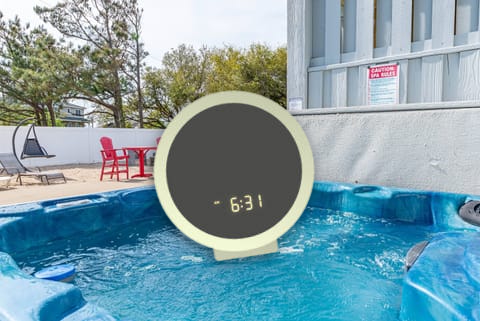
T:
**6:31**
